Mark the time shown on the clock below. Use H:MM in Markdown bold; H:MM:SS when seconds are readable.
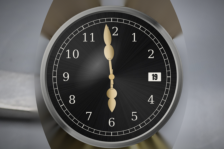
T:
**5:59**
